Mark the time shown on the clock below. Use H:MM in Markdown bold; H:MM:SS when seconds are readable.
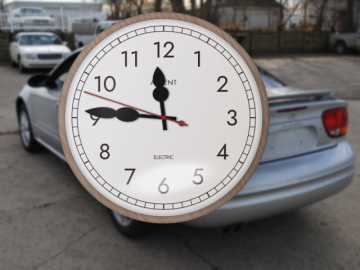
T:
**11:45:48**
